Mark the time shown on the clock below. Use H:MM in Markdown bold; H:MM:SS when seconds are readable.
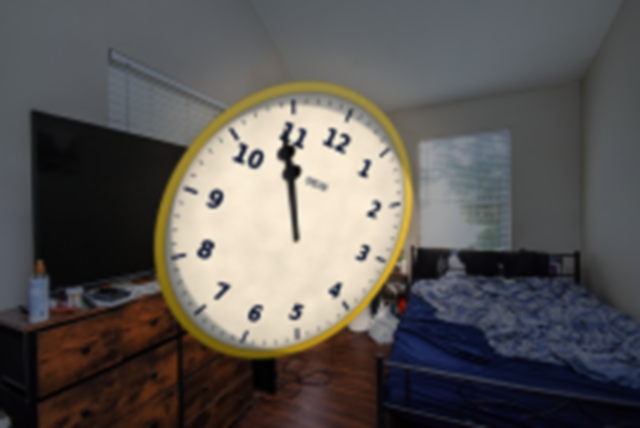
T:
**10:54**
